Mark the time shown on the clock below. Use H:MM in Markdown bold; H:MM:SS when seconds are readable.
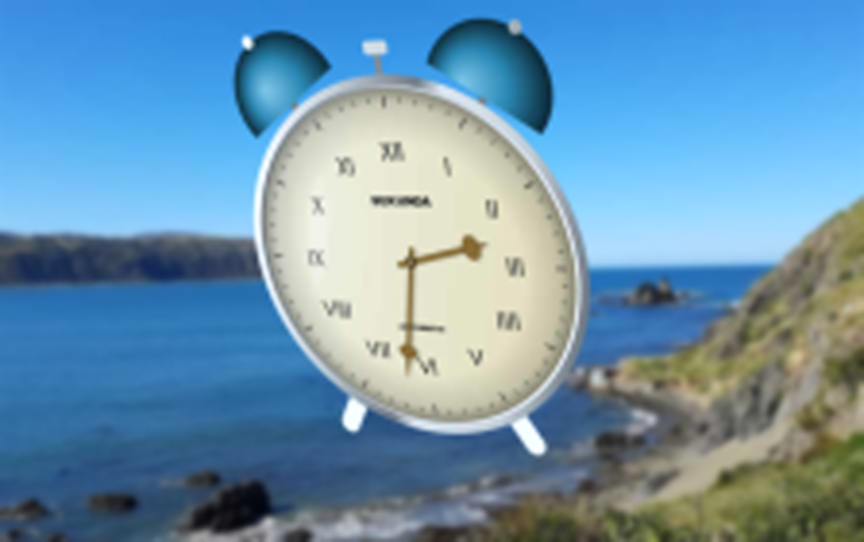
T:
**2:32**
